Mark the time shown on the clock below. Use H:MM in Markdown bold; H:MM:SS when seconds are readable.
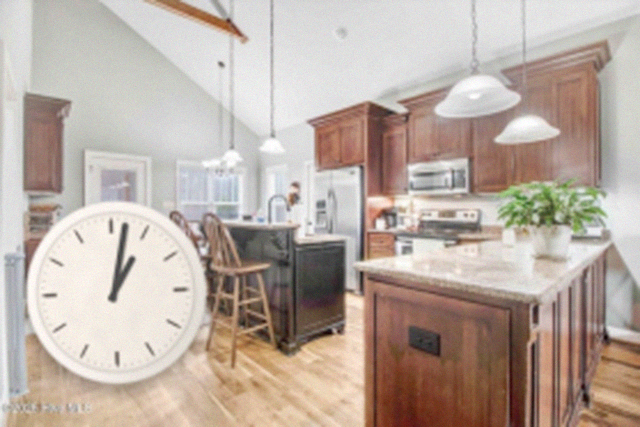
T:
**1:02**
